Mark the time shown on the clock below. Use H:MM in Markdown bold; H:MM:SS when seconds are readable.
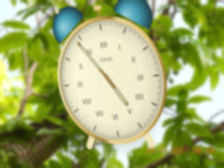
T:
**4:54**
